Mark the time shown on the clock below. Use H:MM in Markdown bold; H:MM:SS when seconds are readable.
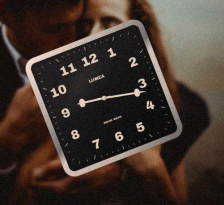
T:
**9:17**
